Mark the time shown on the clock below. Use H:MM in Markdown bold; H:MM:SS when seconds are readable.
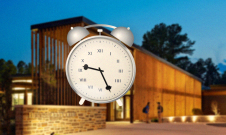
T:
**9:26**
